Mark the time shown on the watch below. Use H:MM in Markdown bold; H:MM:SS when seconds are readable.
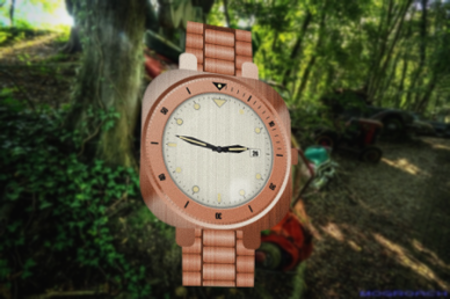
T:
**2:47**
